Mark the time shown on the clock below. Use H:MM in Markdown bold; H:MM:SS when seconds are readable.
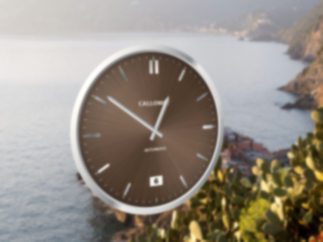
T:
**12:51**
